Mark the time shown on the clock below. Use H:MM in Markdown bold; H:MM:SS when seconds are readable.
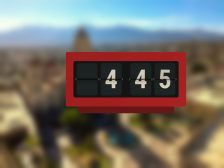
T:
**4:45**
